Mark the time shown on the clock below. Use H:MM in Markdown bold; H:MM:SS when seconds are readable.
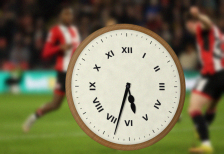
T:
**5:33**
